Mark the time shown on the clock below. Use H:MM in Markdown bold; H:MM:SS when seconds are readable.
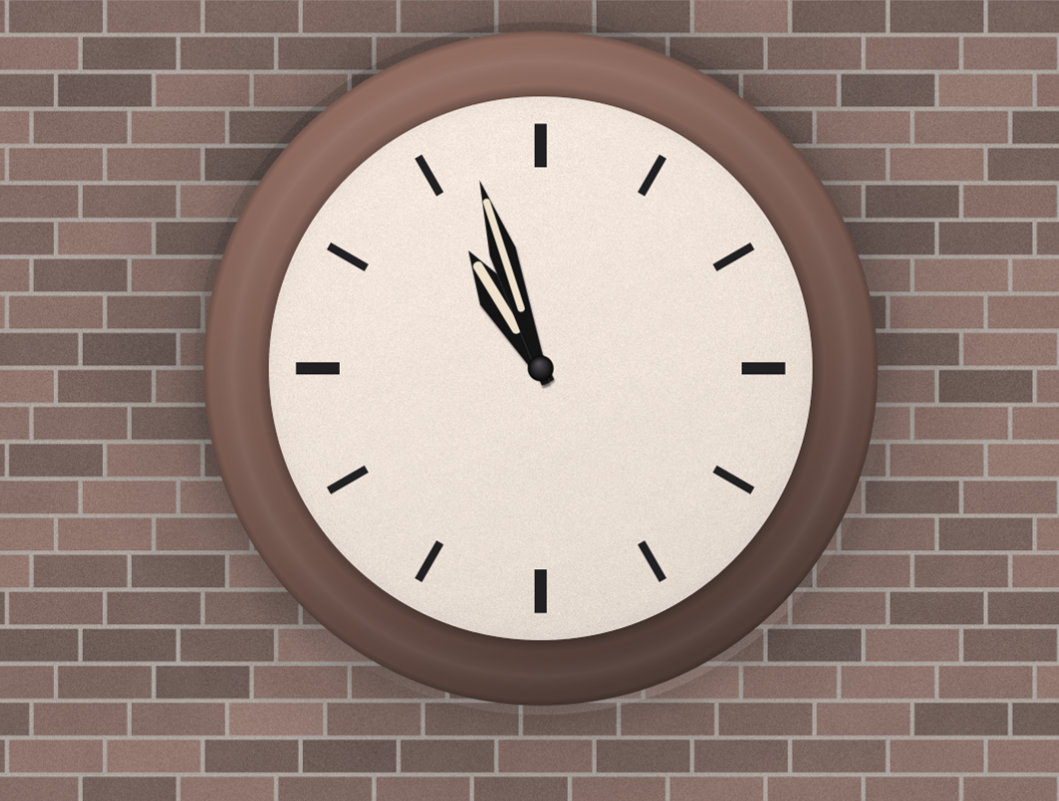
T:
**10:57**
